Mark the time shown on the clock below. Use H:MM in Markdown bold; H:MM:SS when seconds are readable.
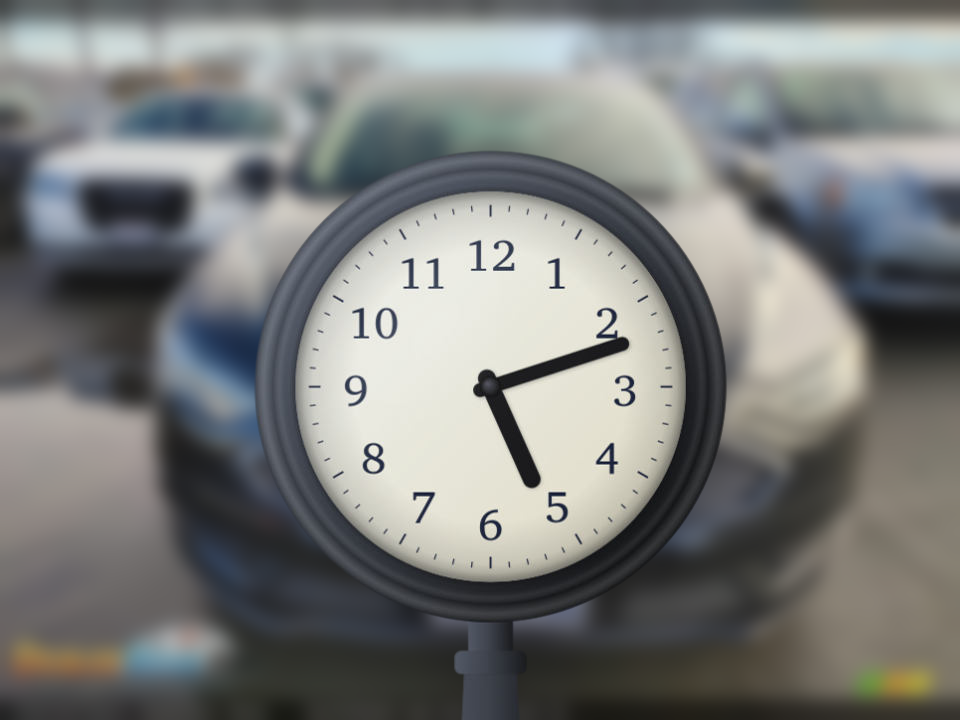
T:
**5:12**
